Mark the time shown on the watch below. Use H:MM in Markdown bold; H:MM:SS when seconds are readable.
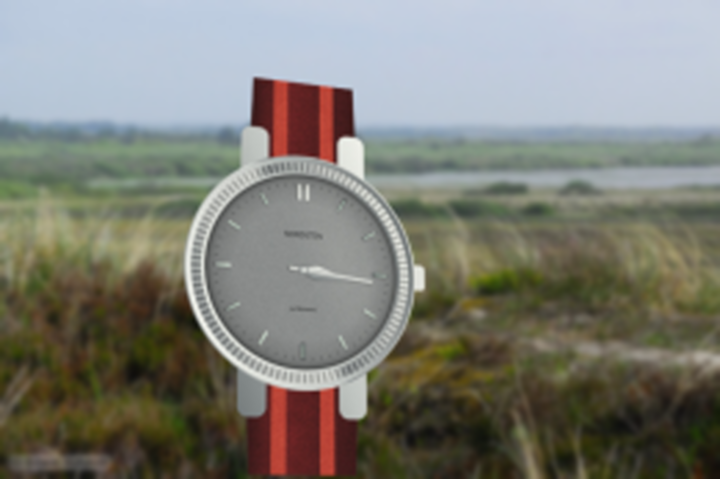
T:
**3:16**
